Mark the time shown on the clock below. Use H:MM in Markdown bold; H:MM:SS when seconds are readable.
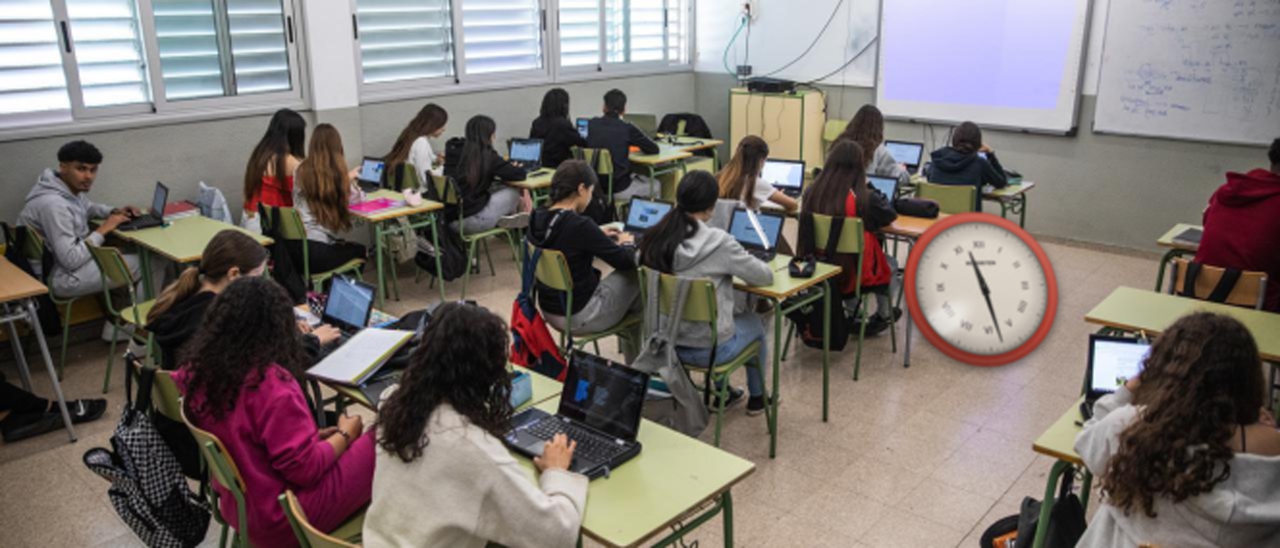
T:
**11:28**
